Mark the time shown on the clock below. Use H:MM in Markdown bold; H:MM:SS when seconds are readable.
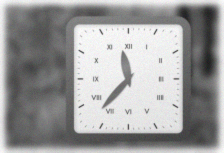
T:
**11:37**
